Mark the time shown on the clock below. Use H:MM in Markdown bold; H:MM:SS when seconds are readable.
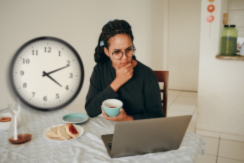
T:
**4:11**
